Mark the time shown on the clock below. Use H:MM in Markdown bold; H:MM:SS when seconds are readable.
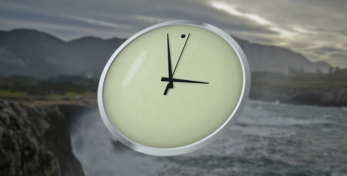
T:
**2:57:01**
